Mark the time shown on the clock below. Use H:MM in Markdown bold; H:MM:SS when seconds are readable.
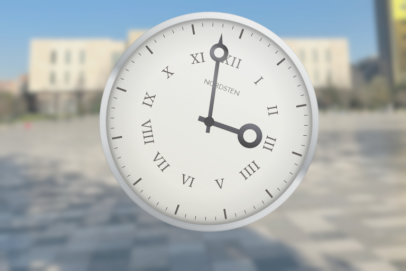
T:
**2:58**
